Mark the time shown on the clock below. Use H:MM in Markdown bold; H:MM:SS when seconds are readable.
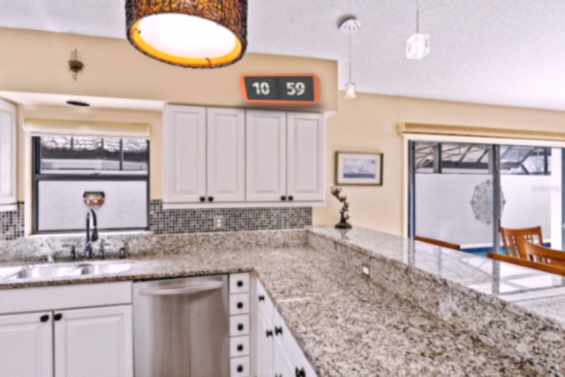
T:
**10:59**
